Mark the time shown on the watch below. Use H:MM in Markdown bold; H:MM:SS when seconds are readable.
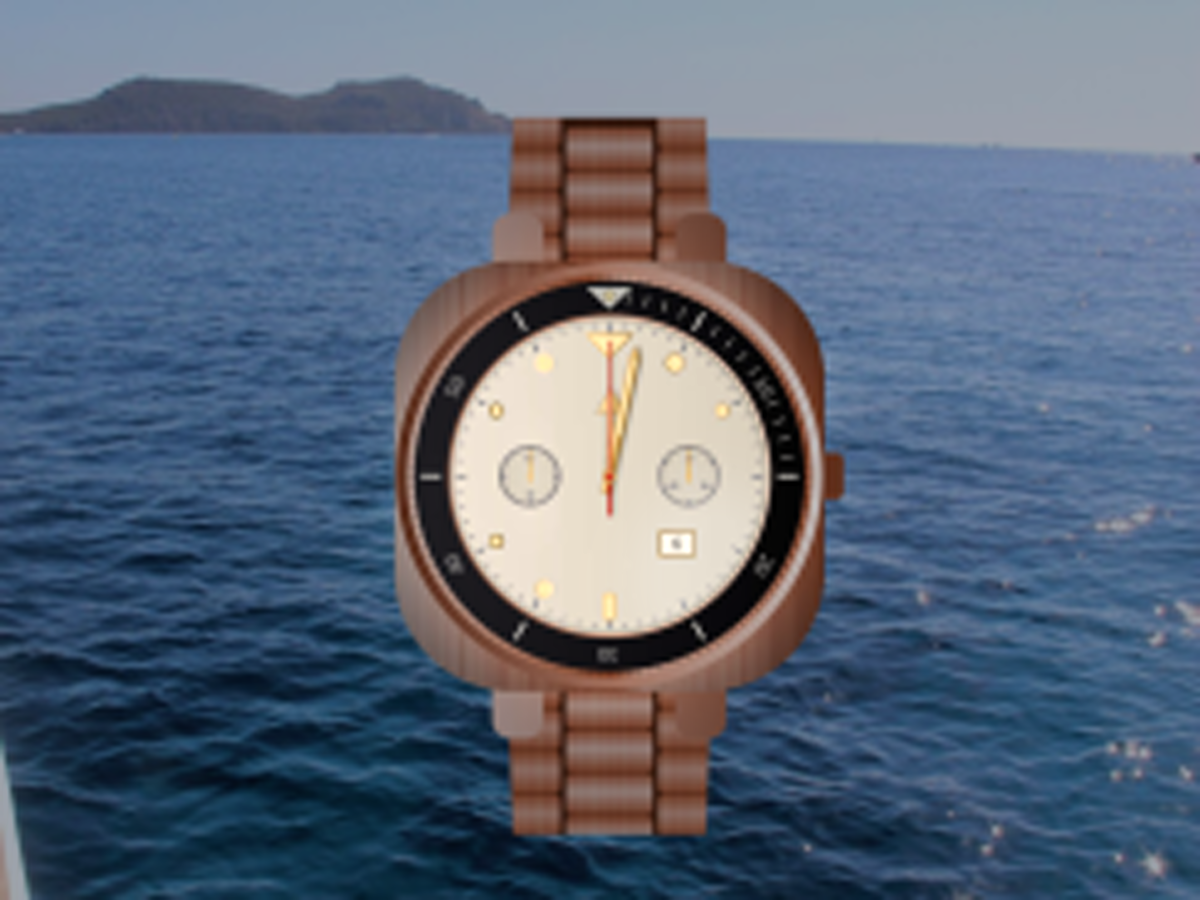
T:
**12:02**
